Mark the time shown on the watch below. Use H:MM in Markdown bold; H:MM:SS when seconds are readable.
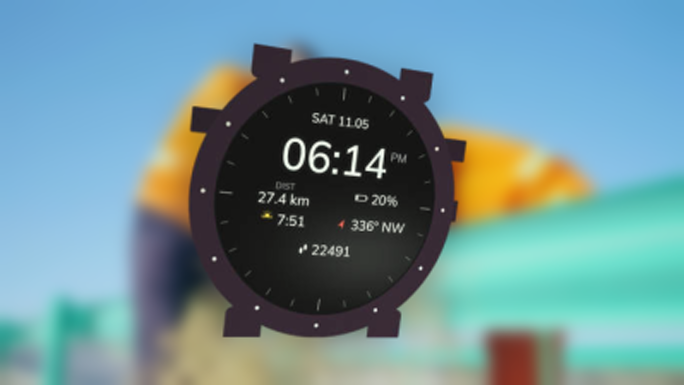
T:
**6:14**
